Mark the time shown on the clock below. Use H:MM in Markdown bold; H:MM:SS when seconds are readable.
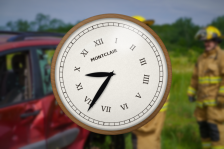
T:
**9:39**
